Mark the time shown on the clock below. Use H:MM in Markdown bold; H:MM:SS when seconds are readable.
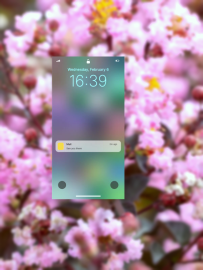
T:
**16:39**
